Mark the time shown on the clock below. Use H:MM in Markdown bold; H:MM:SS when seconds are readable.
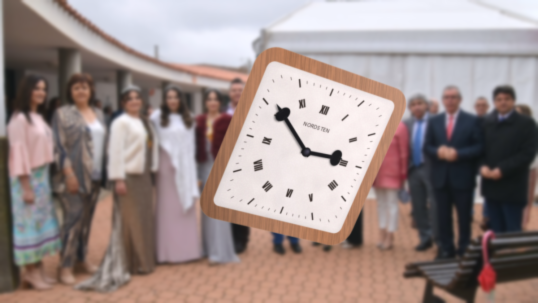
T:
**2:51**
